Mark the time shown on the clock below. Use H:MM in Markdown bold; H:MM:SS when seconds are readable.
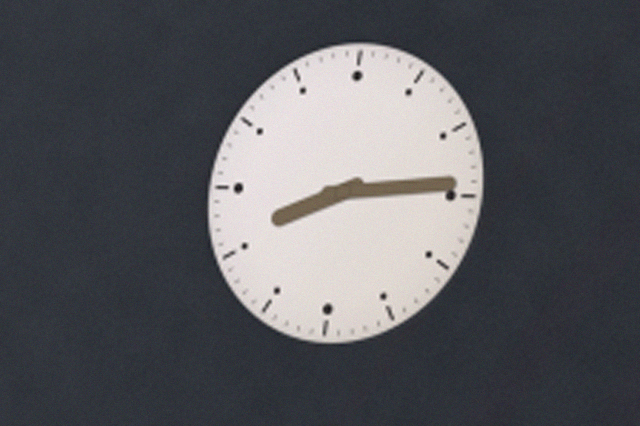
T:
**8:14**
